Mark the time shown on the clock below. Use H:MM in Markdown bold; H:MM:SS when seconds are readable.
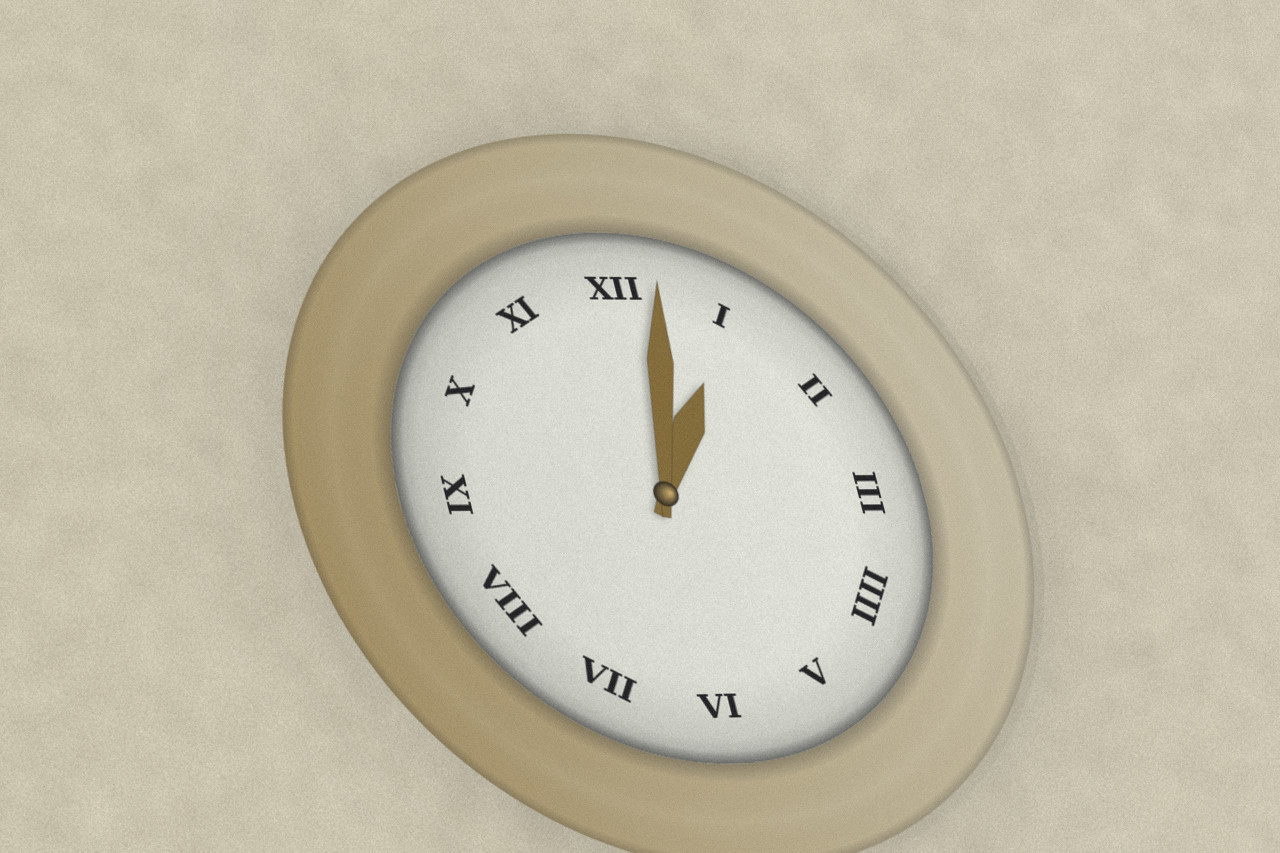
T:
**1:02**
